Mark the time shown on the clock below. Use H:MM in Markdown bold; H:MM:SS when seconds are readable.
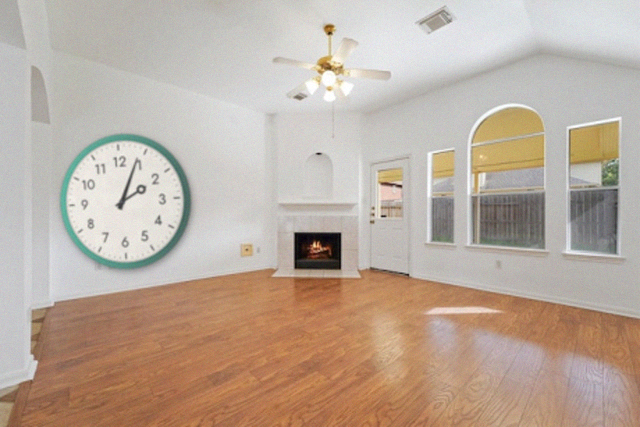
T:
**2:04**
